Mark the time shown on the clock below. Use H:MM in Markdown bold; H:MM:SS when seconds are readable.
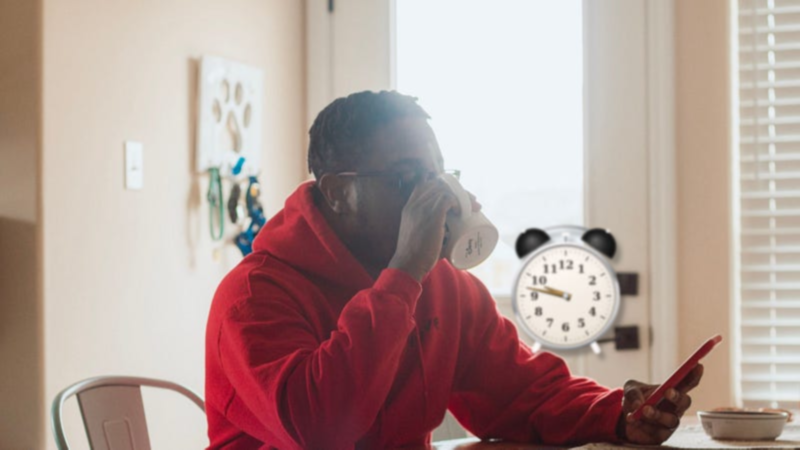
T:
**9:47**
